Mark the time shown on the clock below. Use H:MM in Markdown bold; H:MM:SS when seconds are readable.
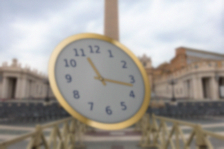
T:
**11:17**
